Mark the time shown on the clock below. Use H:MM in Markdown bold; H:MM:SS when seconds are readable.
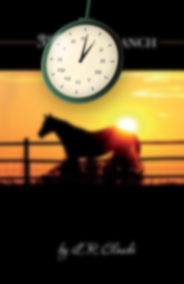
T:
**1:01**
